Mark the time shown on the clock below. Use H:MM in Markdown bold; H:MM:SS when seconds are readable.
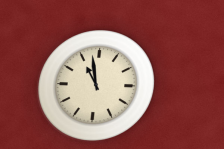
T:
**10:58**
